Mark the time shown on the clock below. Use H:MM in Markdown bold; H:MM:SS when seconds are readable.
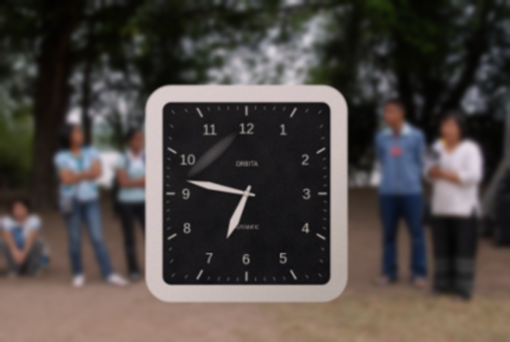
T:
**6:47**
